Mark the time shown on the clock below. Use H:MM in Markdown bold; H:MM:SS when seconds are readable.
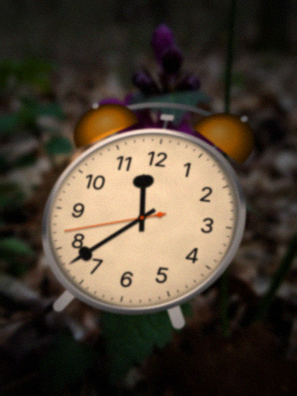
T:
**11:37:42**
